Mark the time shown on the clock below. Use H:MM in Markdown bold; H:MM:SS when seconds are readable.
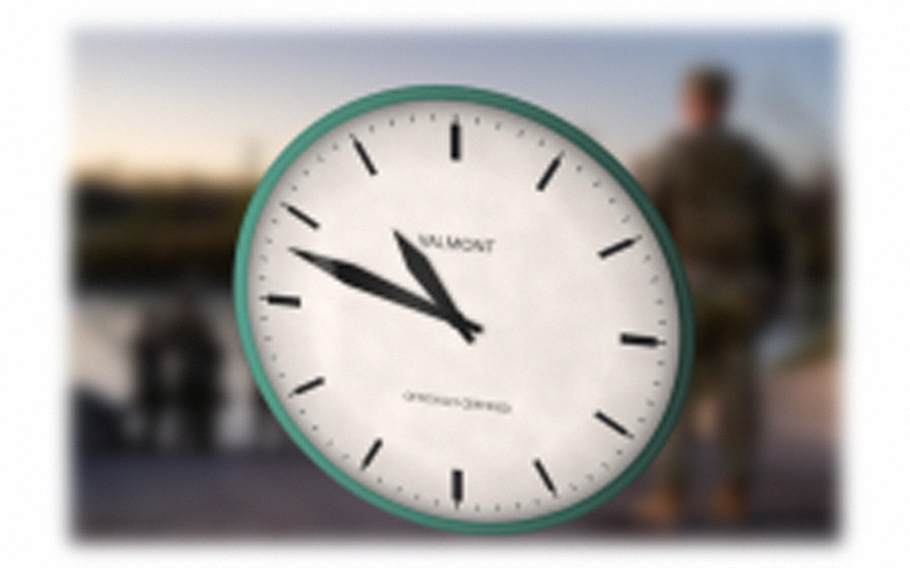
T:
**10:48**
